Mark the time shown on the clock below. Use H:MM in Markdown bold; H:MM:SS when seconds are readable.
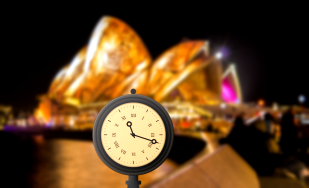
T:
**11:18**
